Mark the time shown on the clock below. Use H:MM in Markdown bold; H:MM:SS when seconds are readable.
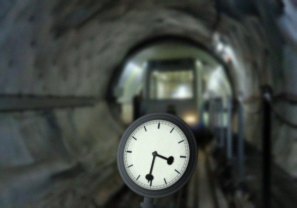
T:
**3:31**
